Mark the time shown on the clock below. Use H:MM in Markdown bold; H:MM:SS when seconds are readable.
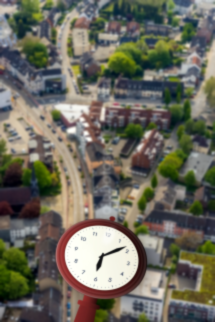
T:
**6:08**
